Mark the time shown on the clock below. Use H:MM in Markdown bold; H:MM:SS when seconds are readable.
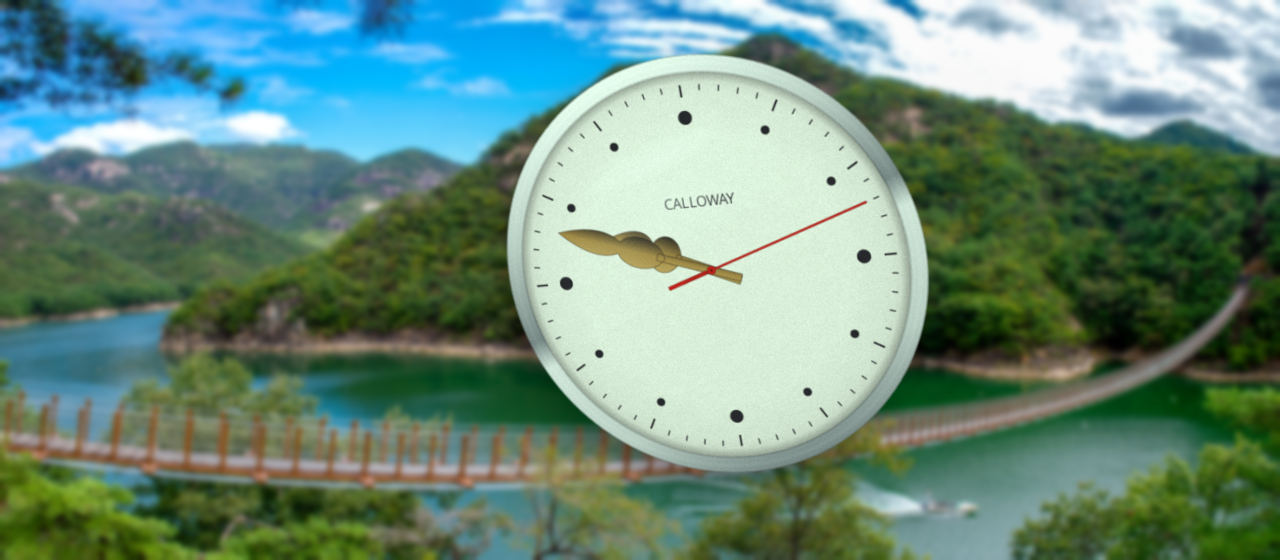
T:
**9:48:12**
